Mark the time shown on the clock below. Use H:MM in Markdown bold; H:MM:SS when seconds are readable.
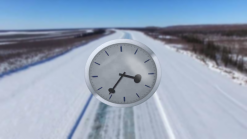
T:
**3:36**
